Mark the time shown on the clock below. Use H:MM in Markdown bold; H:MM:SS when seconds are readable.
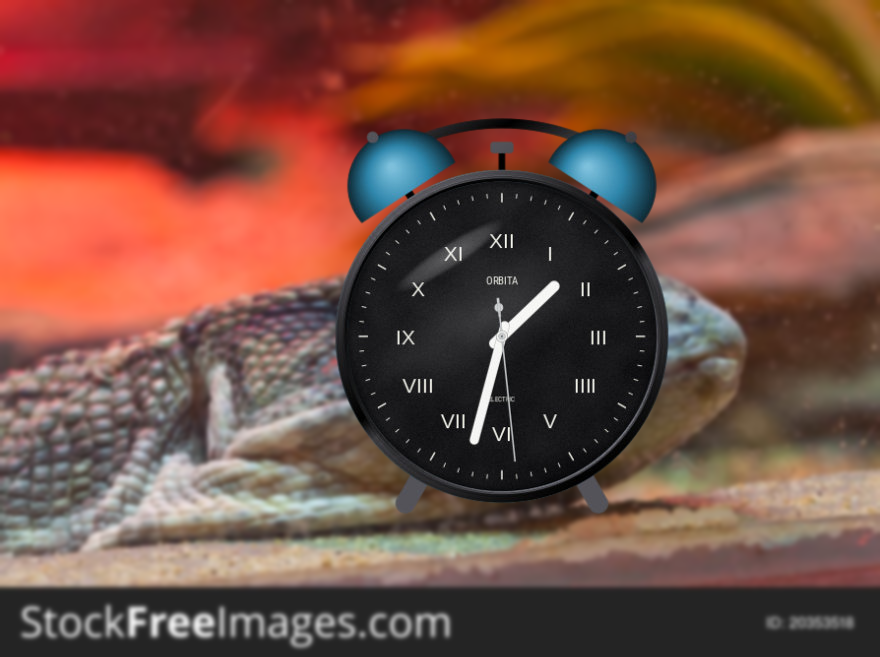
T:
**1:32:29**
